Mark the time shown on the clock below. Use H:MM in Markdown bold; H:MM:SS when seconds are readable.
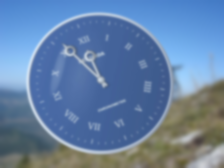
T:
**11:56**
